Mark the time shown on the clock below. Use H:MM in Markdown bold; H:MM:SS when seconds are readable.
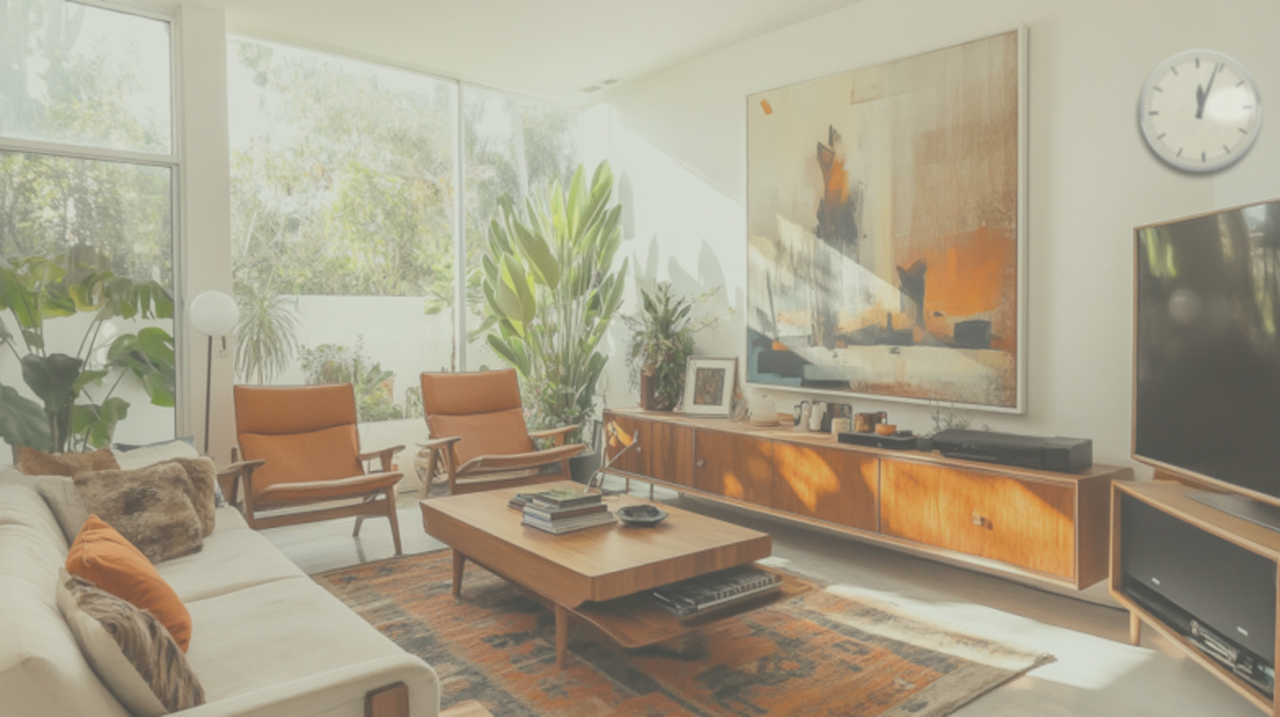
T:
**12:04**
